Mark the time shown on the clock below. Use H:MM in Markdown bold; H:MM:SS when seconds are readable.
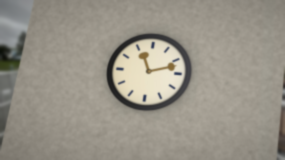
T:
**11:12**
